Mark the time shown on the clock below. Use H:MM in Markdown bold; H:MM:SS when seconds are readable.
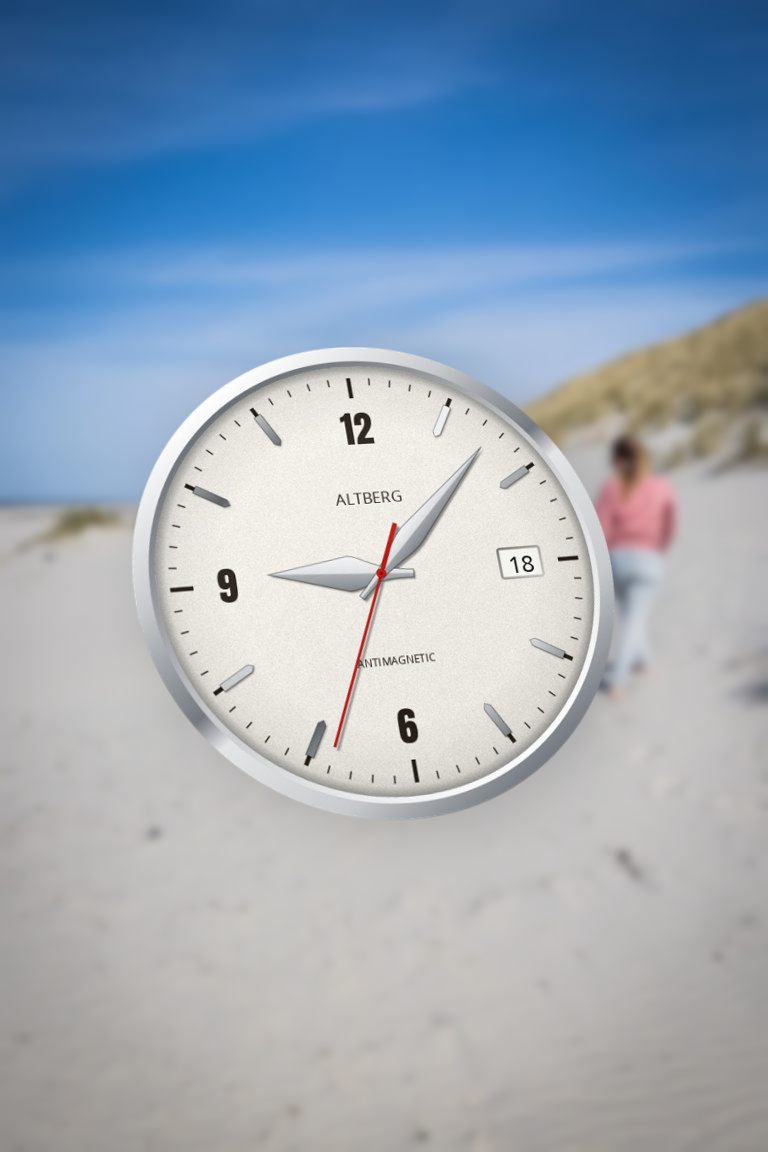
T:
**9:07:34**
